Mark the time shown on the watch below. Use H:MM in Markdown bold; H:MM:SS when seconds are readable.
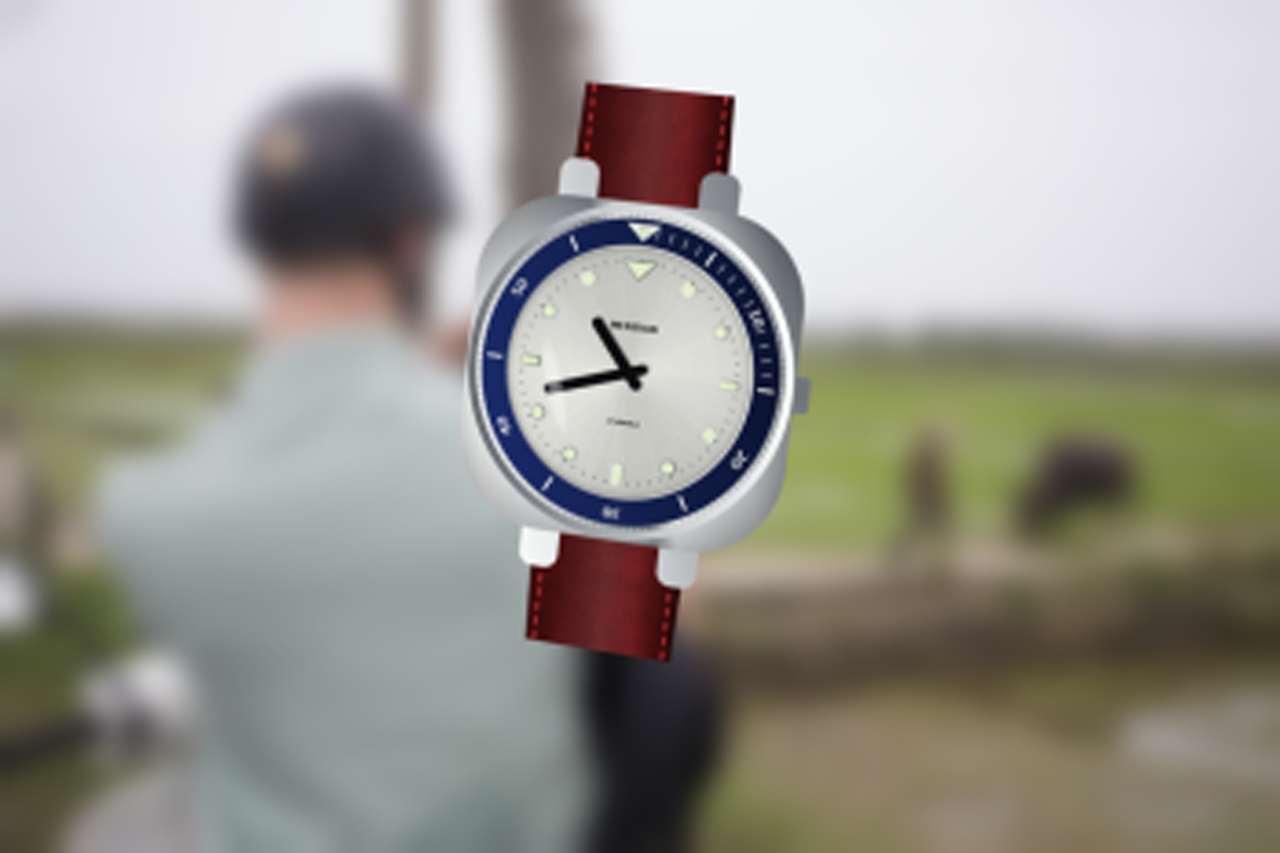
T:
**10:42**
